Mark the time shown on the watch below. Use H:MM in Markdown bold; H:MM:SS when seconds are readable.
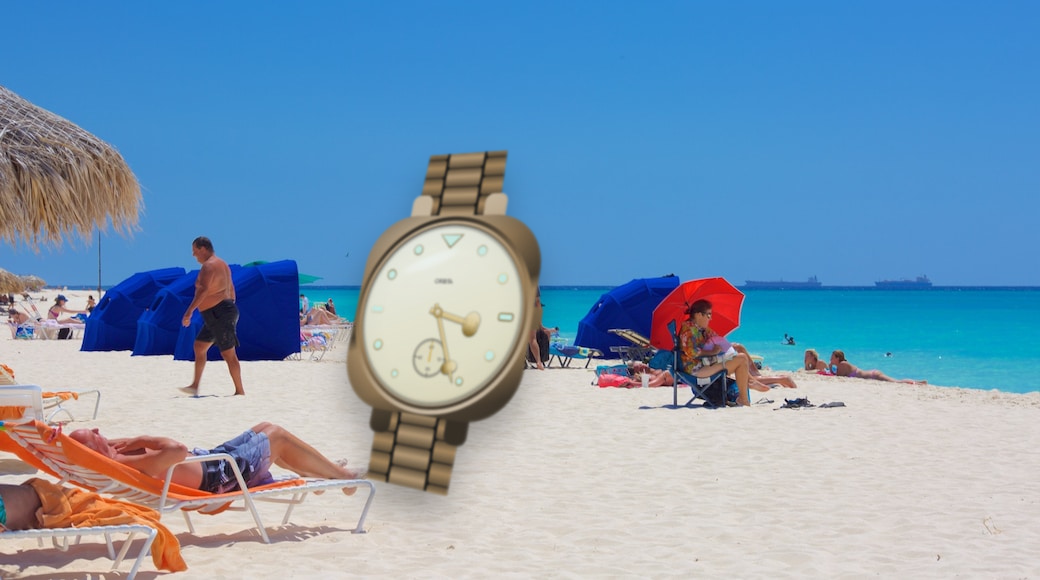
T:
**3:26**
